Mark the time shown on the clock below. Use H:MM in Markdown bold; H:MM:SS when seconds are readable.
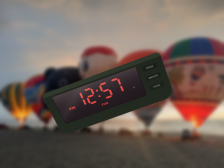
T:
**12:57**
